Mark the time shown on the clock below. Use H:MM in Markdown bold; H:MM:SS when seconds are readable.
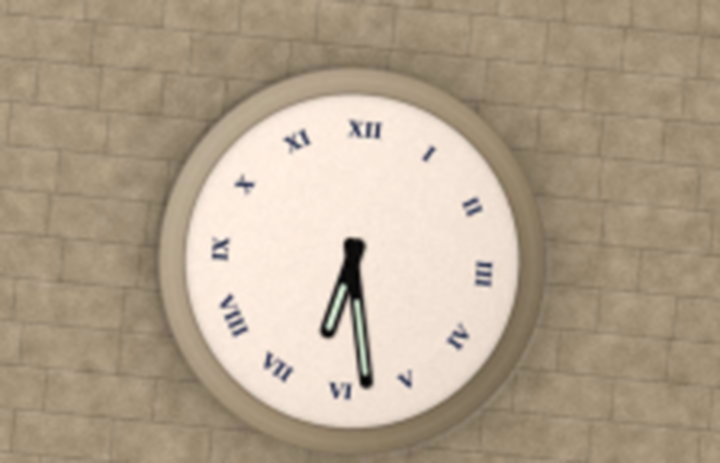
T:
**6:28**
